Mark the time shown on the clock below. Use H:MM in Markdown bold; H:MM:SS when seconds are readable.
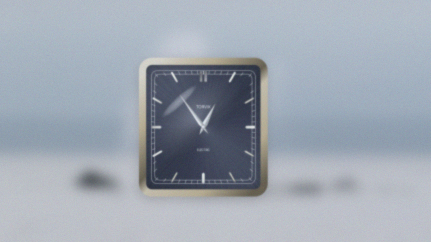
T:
**12:54**
